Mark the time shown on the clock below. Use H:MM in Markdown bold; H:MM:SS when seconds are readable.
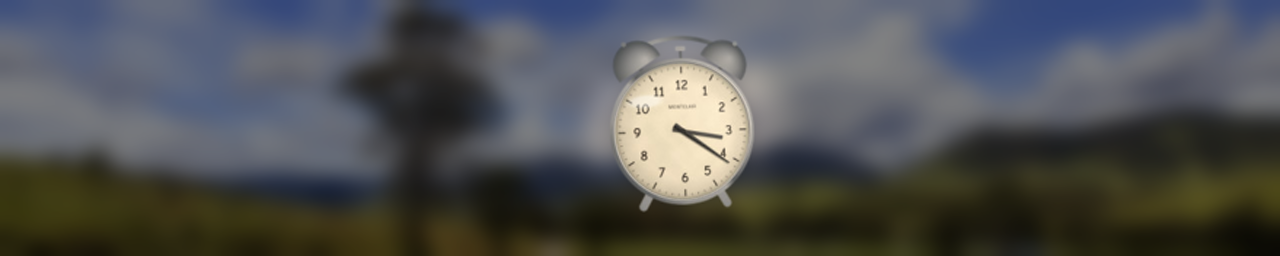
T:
**3:21**
